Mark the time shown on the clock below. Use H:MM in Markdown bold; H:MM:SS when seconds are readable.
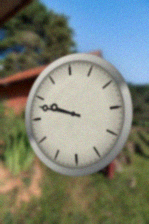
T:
**9:48**
